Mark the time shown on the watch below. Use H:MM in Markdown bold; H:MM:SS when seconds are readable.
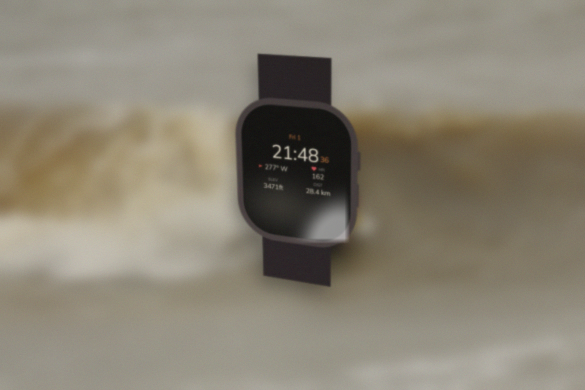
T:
**21:48**
